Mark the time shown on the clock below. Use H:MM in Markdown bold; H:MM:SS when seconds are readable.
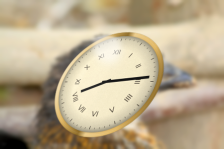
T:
**8:14**
